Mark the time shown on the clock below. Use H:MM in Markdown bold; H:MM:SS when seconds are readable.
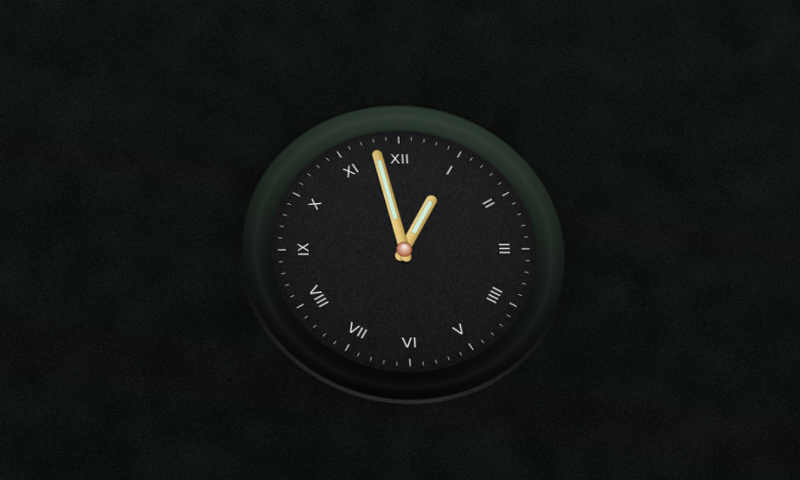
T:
**12:58**
